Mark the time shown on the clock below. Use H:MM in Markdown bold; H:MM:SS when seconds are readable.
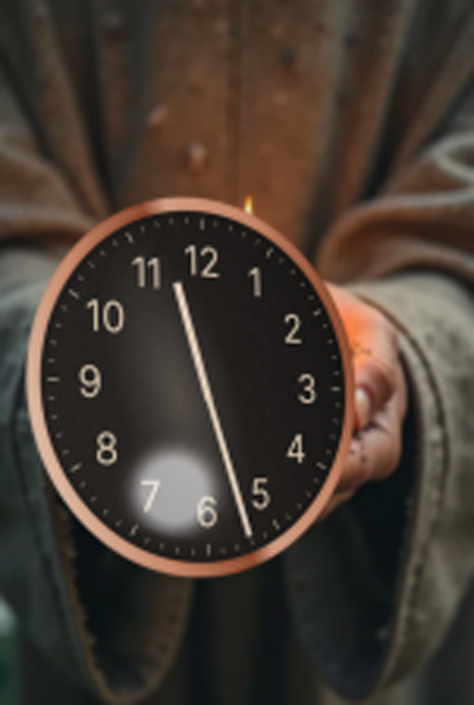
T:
**11:27**
